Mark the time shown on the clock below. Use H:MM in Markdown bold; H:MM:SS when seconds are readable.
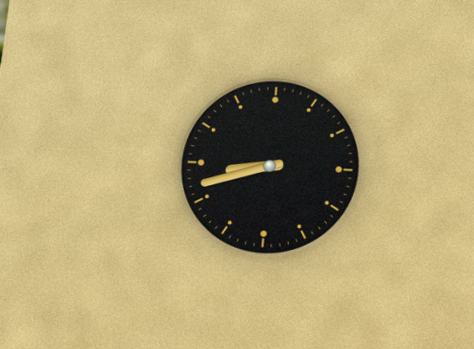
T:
**8:42**
